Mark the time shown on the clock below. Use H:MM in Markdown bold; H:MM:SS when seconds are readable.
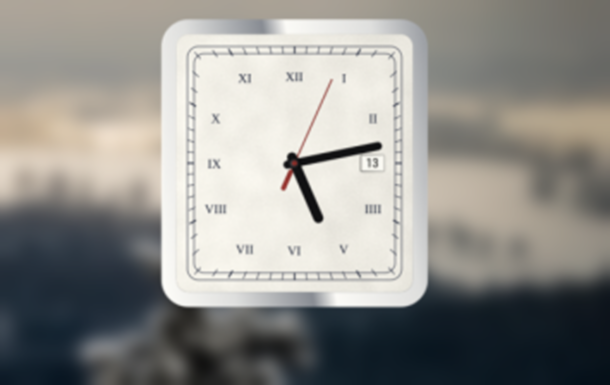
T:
**5:13:04**
